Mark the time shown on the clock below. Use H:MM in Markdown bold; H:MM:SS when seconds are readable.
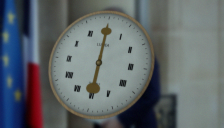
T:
**6:00**
